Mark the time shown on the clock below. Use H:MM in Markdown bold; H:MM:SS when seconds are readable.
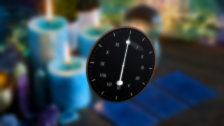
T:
**6:00**
